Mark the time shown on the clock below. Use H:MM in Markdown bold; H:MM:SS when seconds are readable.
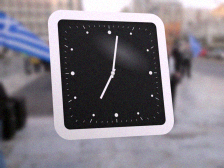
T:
**7:02**
